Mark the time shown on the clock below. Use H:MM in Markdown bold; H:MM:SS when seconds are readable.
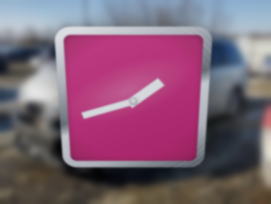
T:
**1:42**
